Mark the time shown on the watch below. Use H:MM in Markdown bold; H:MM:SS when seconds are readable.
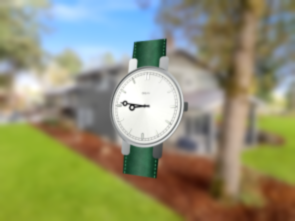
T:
**8:46**
